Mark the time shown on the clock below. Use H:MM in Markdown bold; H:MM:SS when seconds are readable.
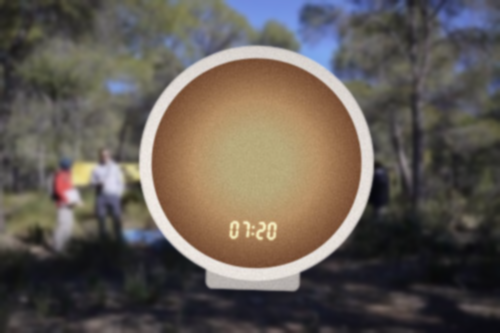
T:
**7:20**
